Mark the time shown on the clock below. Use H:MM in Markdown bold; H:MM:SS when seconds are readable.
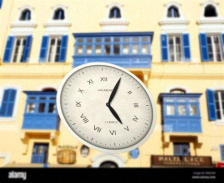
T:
**5:05**
